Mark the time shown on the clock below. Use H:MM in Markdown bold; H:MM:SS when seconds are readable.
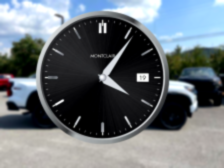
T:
**4:06**
